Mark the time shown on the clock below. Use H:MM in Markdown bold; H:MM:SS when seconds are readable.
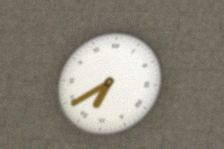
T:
**6:39**
